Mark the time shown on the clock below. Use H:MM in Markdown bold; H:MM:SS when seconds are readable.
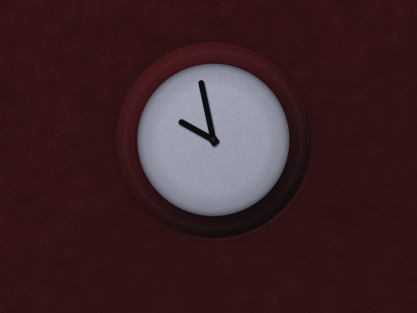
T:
**9:58**
